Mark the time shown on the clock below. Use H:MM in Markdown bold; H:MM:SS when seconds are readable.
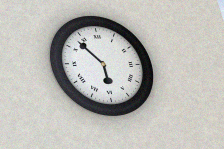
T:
**5:53**
